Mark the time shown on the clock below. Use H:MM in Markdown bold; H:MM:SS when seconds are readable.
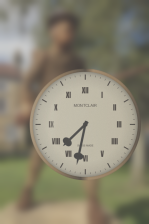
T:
**7:32**
